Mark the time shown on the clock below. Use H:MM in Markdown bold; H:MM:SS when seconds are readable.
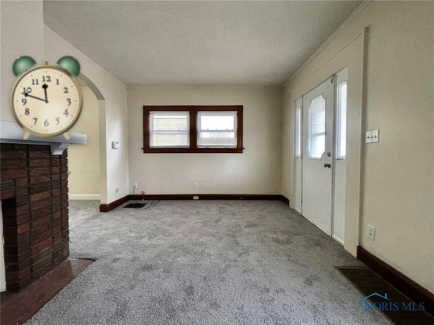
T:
**11:48**
